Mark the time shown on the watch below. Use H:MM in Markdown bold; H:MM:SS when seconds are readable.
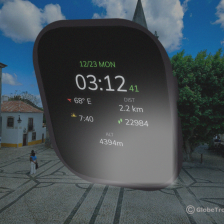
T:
**3:12:41**
